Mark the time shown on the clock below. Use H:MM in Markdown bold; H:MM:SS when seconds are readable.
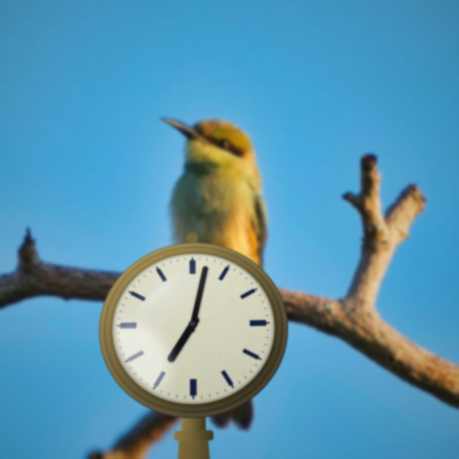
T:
**7:02**
